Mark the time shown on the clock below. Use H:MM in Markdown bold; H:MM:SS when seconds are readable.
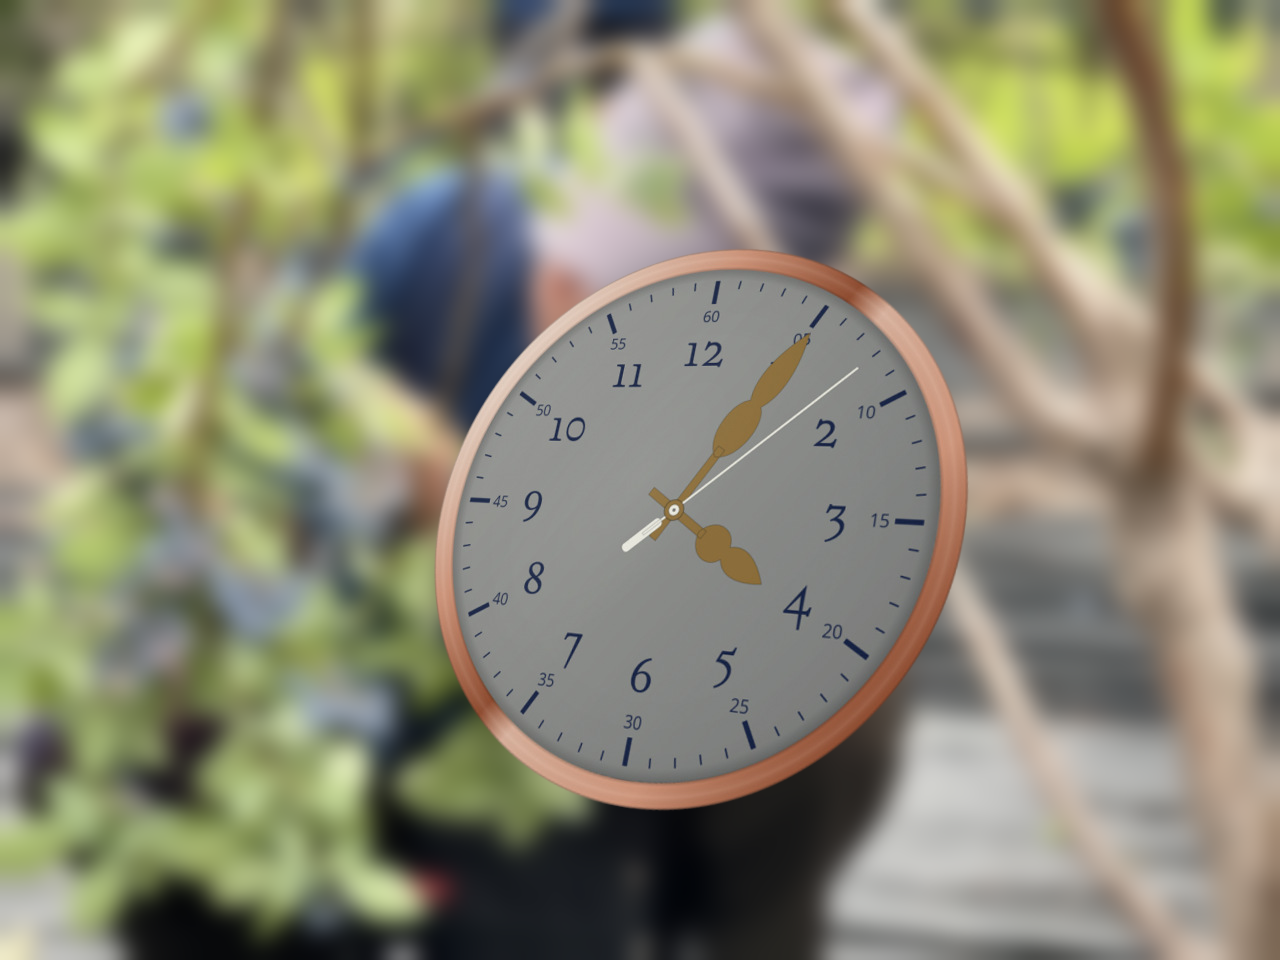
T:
**4:05:08**
